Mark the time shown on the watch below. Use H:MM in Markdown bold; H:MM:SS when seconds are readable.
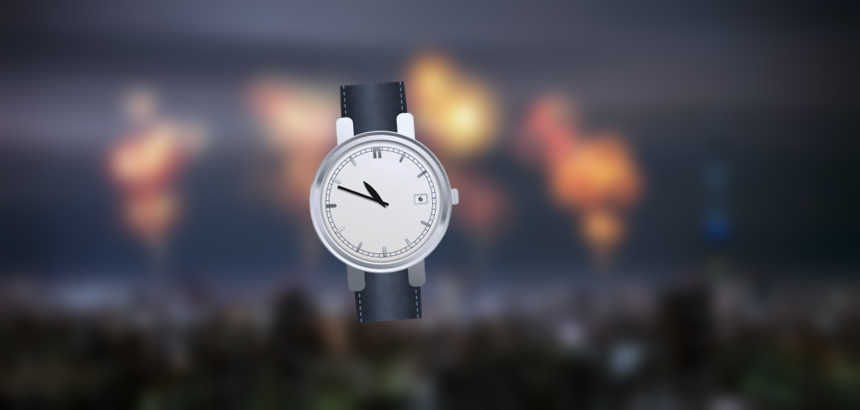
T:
**10:49**
